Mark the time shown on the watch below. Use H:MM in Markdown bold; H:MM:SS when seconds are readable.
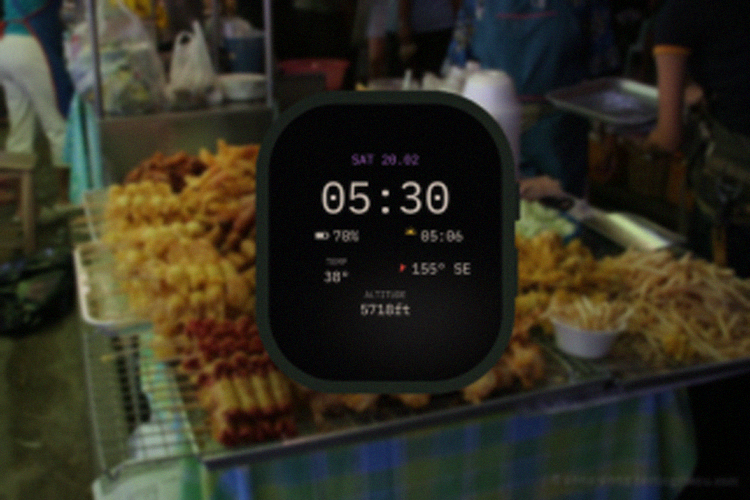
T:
**5:30**
